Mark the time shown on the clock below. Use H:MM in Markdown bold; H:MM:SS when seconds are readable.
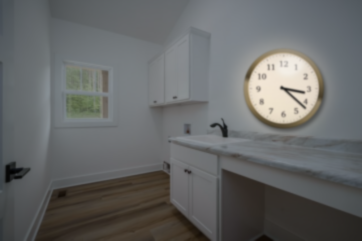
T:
**3:22**
